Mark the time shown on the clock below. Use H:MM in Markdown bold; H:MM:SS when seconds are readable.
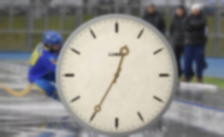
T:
**12:35**
